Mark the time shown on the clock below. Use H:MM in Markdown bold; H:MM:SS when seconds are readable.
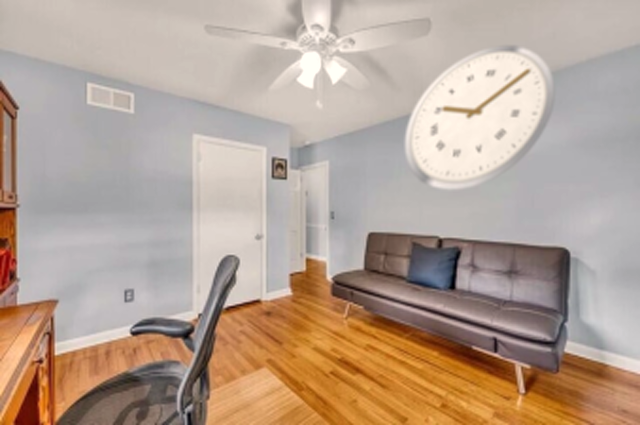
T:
**9:07**
